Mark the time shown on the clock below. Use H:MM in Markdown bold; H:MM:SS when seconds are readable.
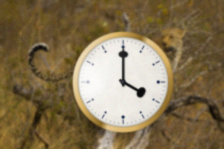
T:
**4:00**
